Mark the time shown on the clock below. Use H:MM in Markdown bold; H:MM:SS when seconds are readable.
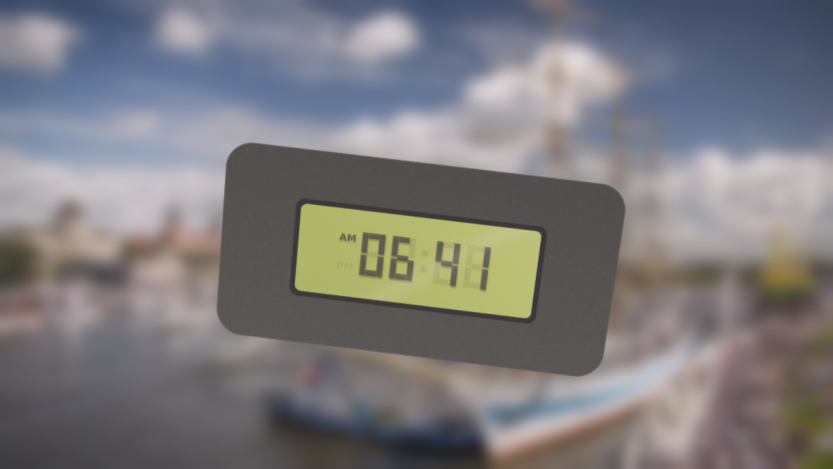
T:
**6:41**
